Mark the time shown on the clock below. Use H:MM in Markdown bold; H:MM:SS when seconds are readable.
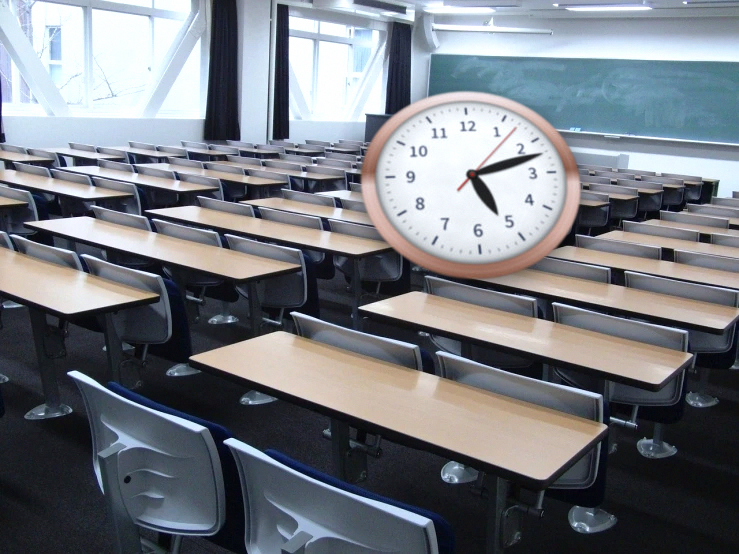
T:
**5:12:07**
